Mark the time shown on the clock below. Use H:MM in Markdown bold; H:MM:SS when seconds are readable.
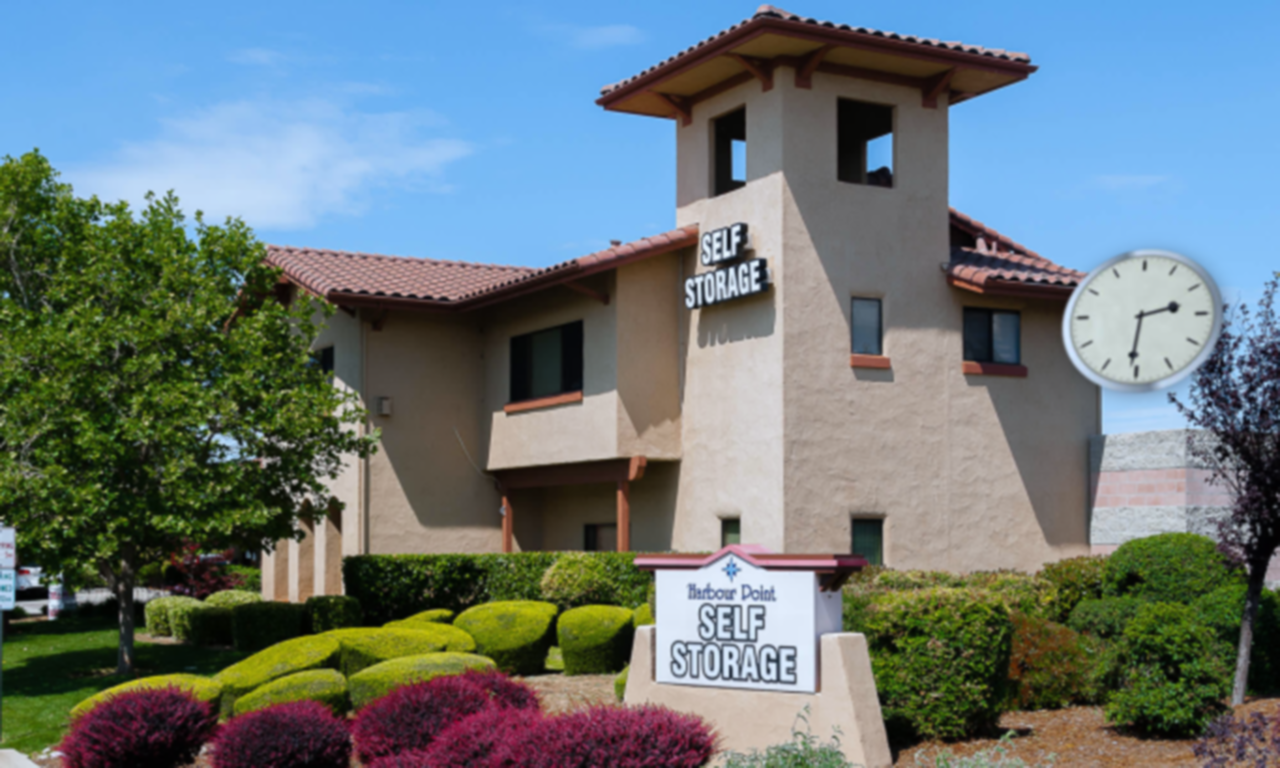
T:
**2:31**
